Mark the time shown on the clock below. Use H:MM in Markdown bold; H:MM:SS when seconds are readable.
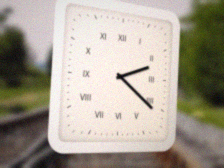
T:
**2:21**
